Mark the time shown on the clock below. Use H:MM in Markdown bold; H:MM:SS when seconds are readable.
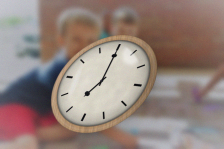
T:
**7:00**
